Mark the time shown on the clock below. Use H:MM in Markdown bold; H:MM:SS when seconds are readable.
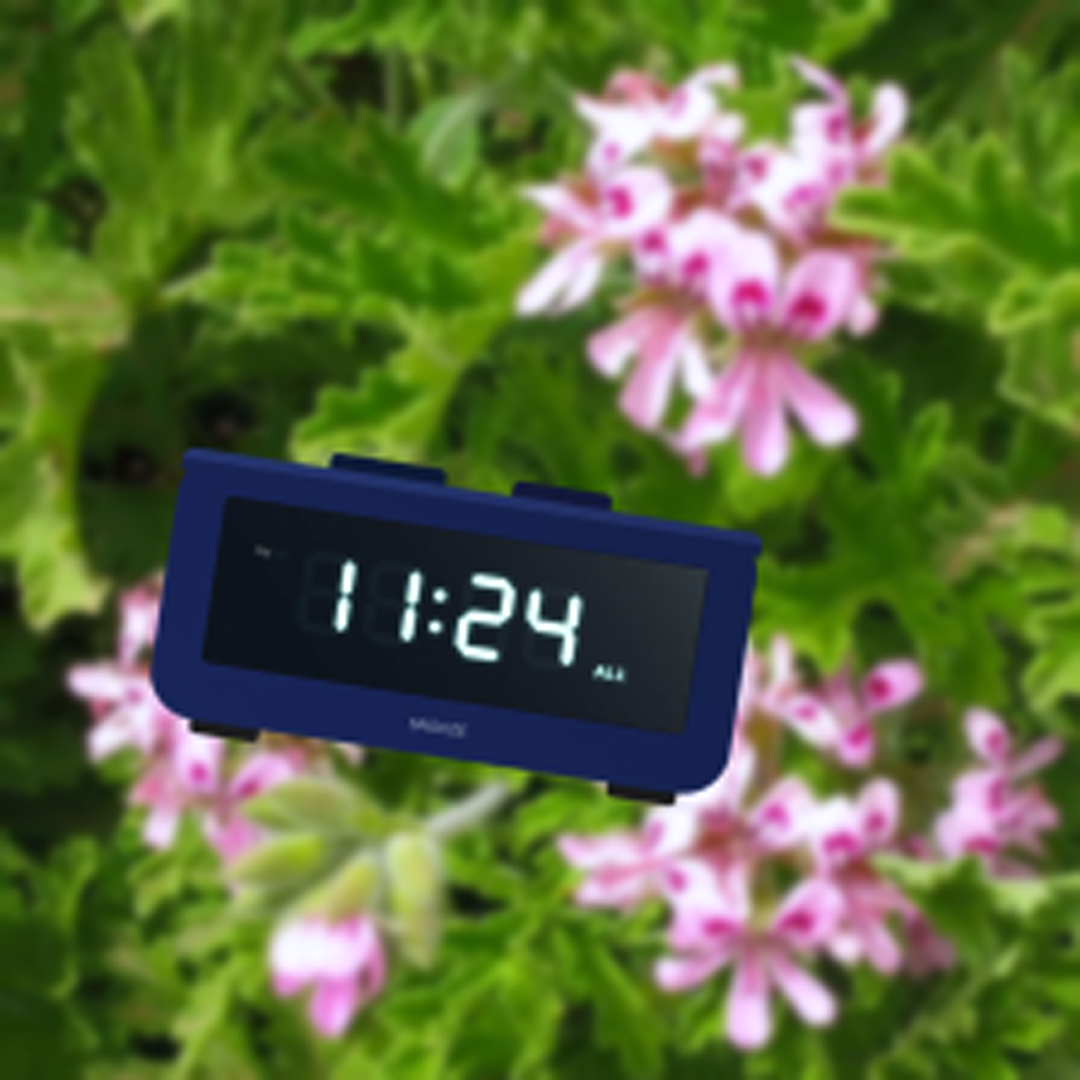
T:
**11:24**
